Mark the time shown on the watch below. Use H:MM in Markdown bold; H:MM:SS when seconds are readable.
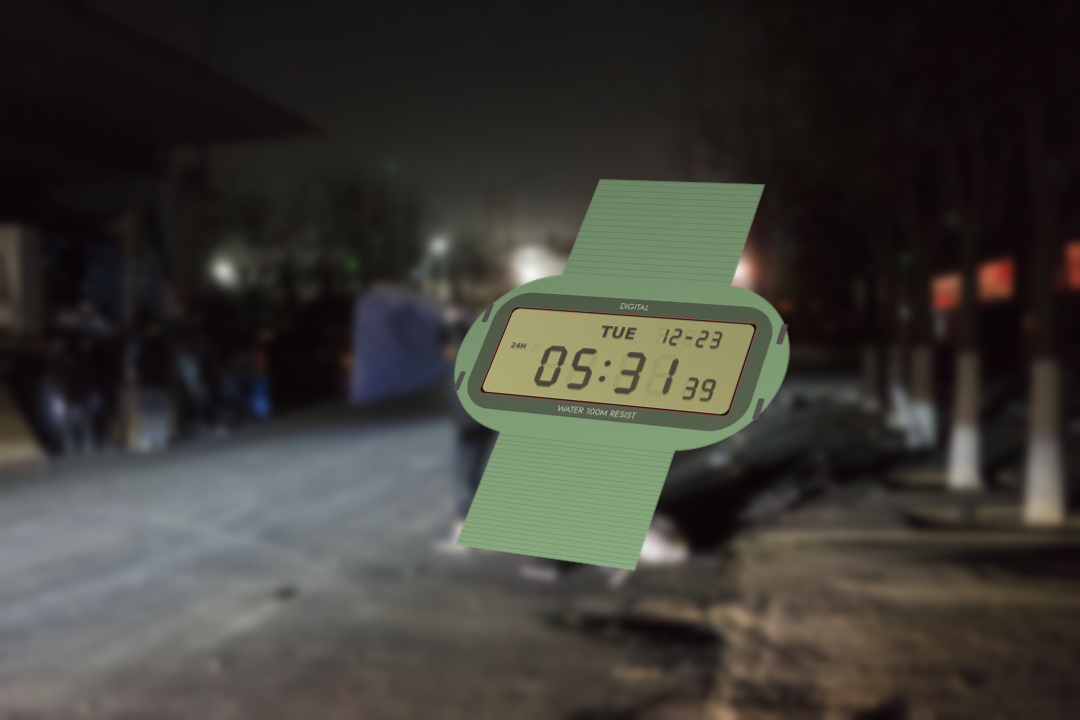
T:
**5:31:39**
